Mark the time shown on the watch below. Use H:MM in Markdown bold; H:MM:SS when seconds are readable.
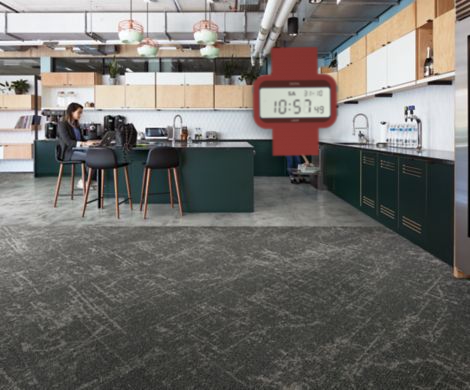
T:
**10:57**
